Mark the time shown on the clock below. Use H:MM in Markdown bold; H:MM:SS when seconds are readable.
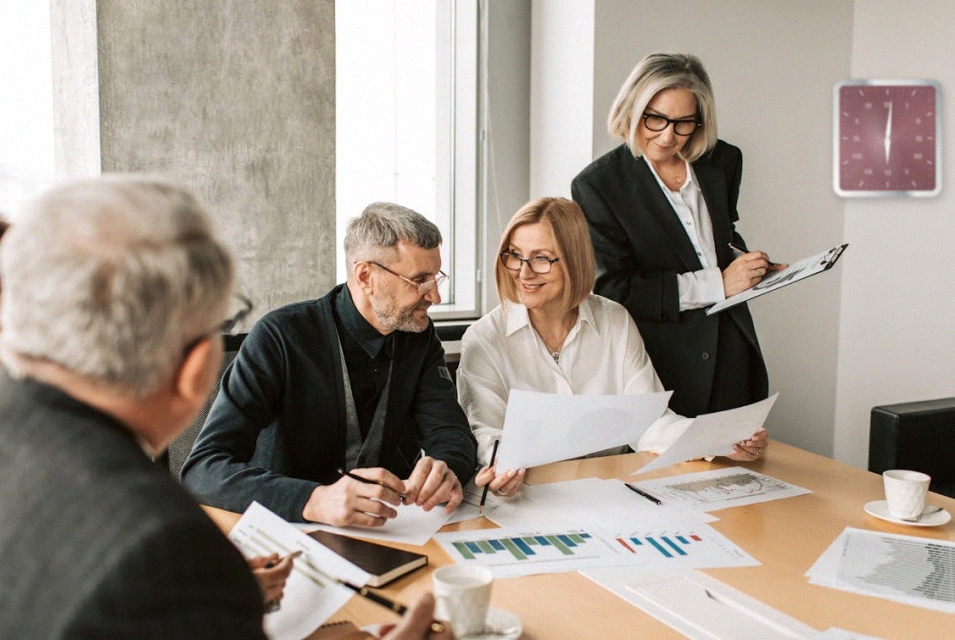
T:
**6:01**
